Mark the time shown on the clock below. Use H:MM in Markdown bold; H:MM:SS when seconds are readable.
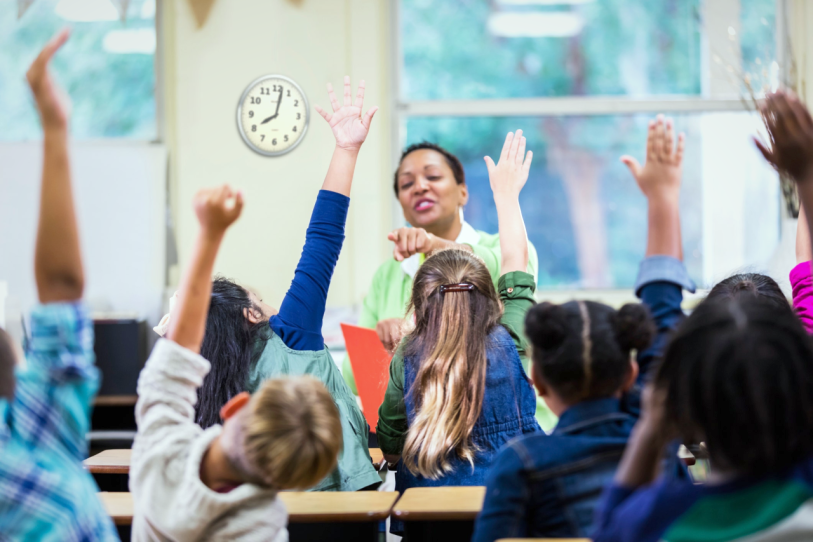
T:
**8:02**
